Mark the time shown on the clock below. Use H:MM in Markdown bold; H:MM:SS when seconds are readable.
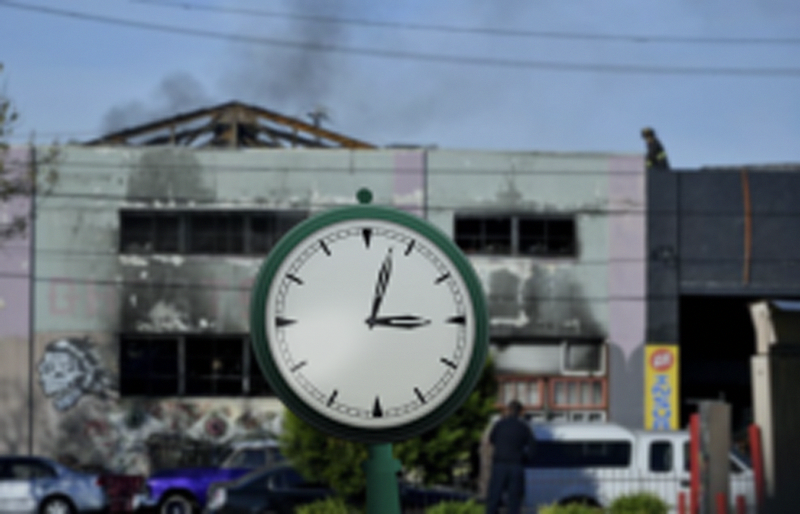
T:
**3:03**
